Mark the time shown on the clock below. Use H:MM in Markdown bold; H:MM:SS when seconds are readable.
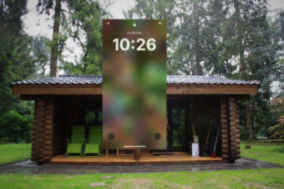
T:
**10:26**
